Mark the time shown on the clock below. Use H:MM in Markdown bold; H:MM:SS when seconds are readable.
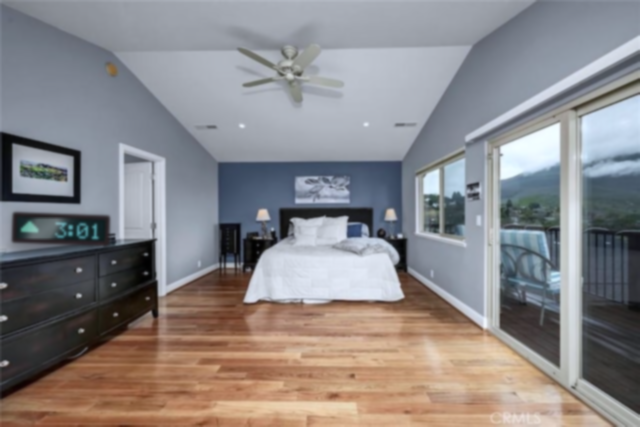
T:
**3:01**
